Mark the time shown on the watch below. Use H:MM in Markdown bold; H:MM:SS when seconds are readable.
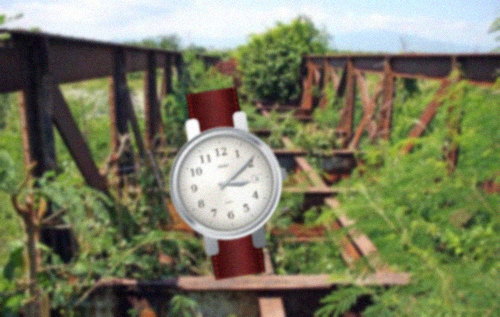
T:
**3:09**
